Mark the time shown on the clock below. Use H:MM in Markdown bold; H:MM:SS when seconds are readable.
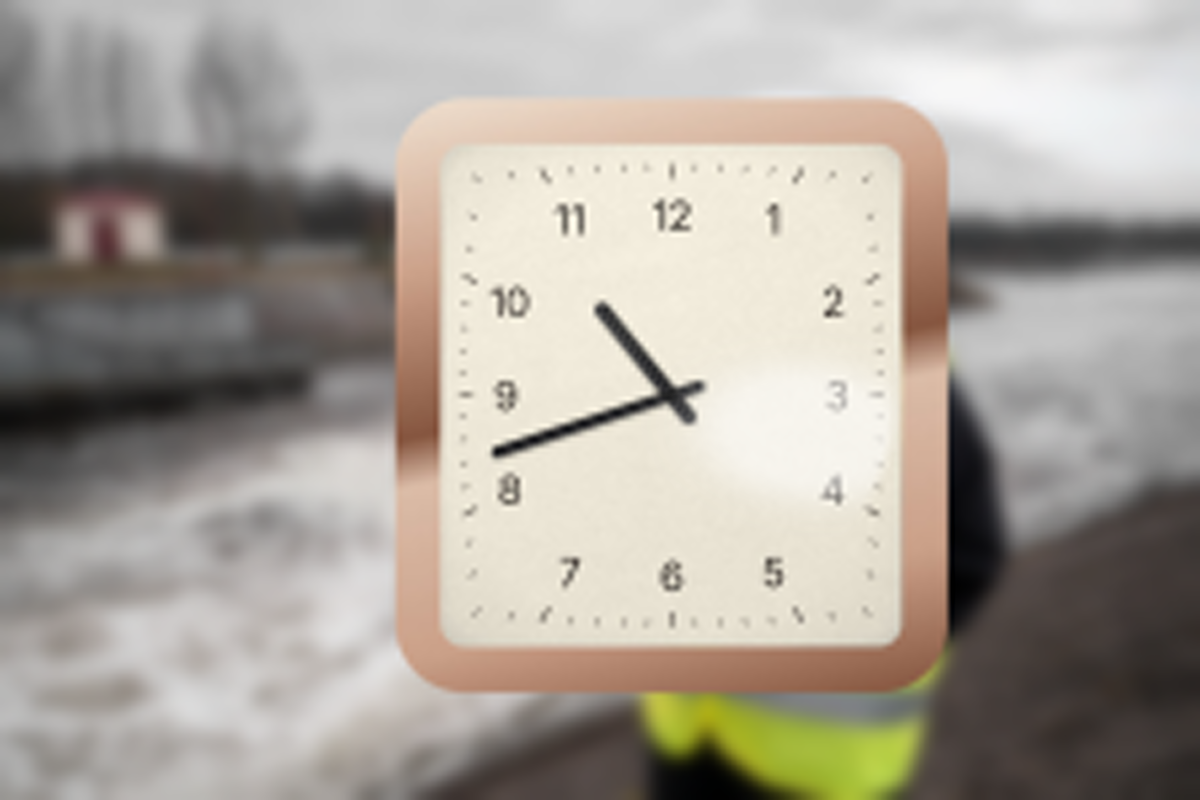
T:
**10:42**
